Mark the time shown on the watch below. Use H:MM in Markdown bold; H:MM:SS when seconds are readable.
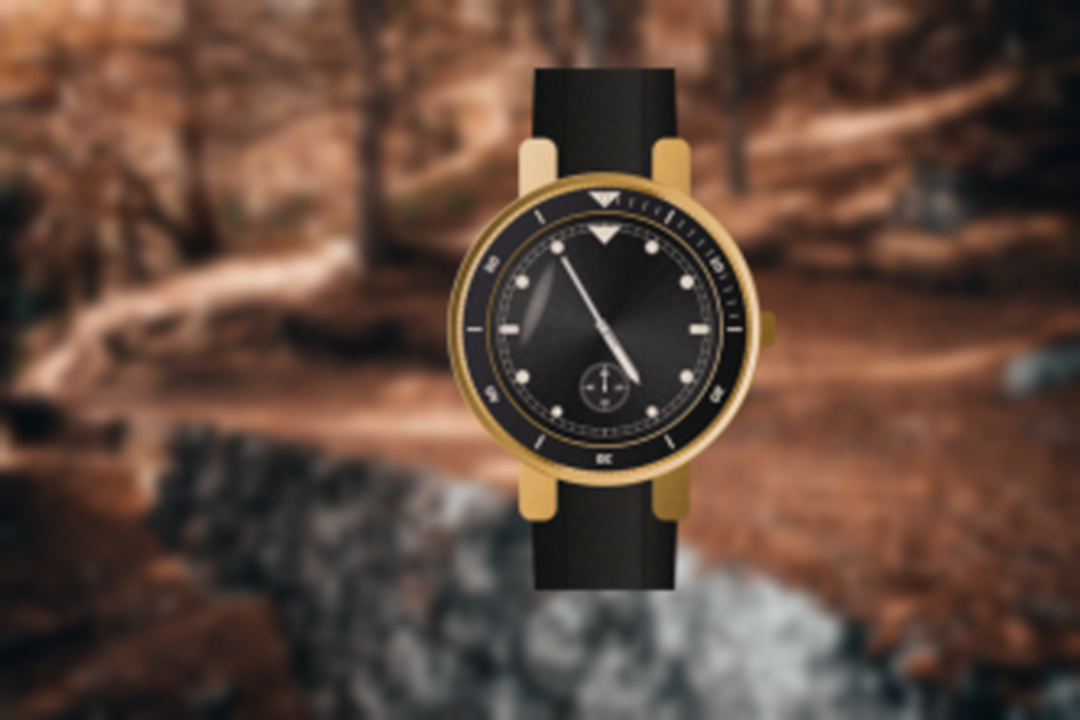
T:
**4:55**
